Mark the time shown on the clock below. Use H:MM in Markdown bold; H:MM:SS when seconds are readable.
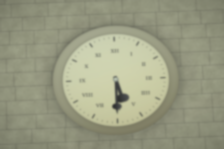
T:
**5:30**
